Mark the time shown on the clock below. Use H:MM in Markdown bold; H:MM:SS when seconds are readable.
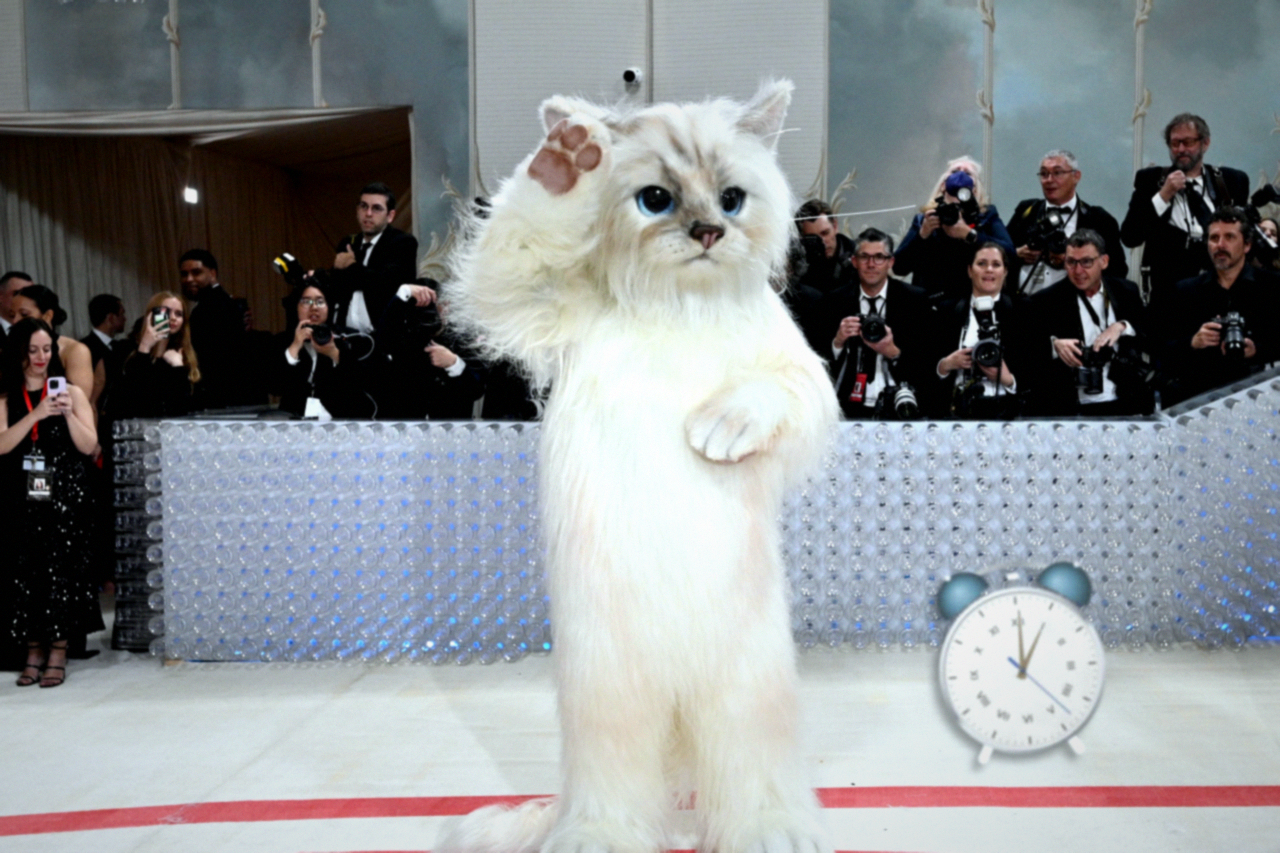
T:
**1:00:23**
